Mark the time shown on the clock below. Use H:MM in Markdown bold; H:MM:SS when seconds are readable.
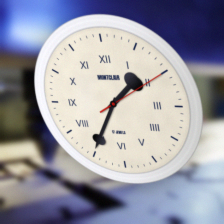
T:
**1:35:10**
